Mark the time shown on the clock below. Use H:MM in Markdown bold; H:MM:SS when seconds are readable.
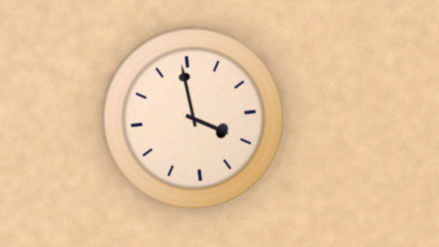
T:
**3:59**
